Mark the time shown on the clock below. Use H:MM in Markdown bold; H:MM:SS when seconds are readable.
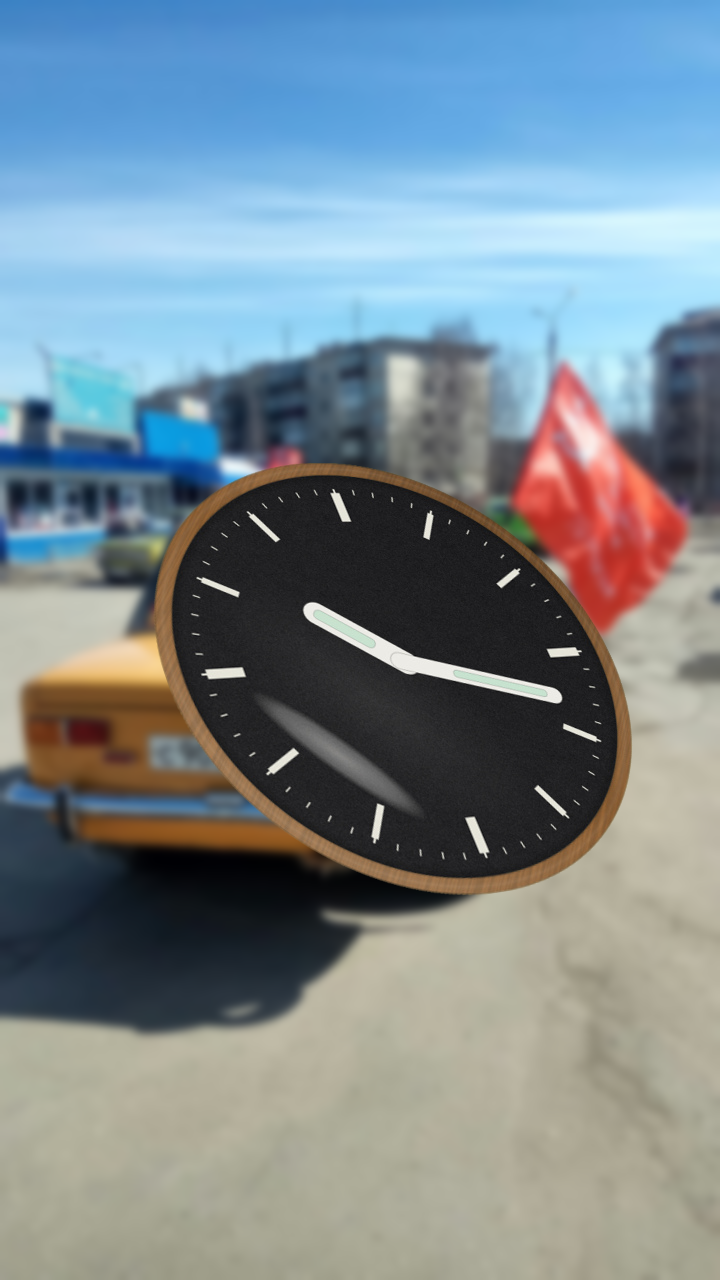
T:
**10:18**
